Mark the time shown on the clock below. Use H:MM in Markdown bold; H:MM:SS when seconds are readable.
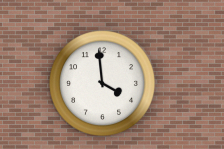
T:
**3:59**
